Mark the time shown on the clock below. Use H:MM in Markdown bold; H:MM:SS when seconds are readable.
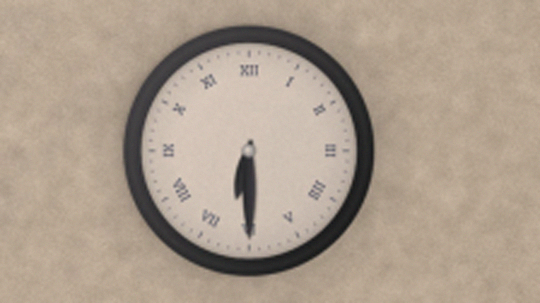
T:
**6:30**
